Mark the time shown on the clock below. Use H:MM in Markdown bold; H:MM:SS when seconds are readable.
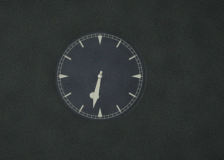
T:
**6:32**
